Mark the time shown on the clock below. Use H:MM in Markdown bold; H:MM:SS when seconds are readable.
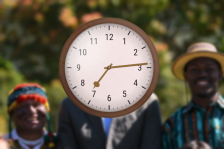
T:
**7:14**
